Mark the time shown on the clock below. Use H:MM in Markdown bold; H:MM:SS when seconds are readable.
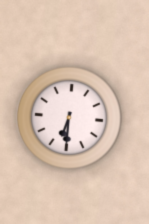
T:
**6:30**
